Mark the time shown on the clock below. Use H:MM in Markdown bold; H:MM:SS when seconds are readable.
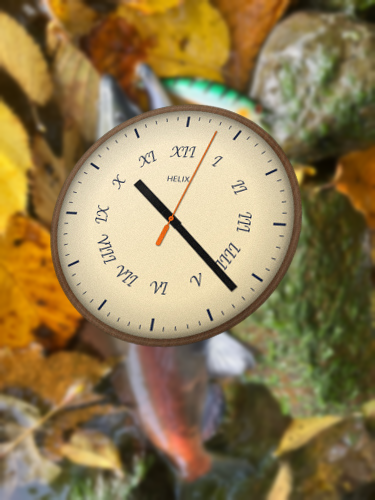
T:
**10:22:03**
